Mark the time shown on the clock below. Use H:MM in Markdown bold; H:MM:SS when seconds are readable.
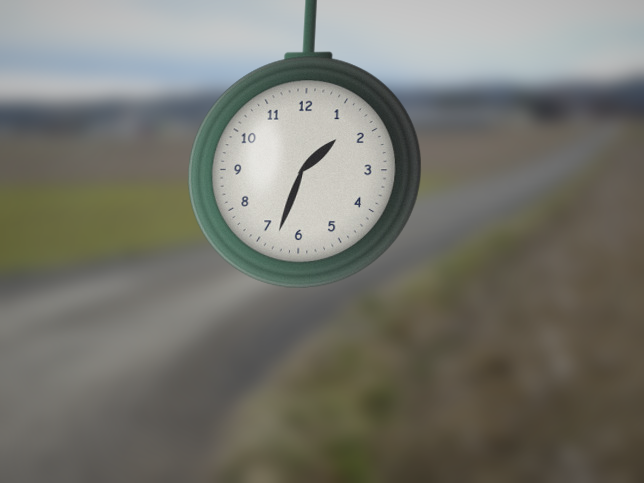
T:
**1:33**
